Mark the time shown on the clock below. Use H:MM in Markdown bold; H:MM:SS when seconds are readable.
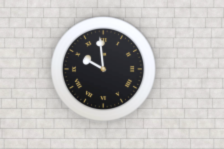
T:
**9:59**
